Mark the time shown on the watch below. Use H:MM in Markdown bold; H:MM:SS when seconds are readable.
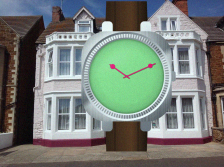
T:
**10:11**
